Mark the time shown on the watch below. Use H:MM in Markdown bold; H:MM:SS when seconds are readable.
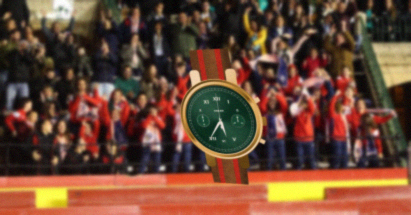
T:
**5:36**
